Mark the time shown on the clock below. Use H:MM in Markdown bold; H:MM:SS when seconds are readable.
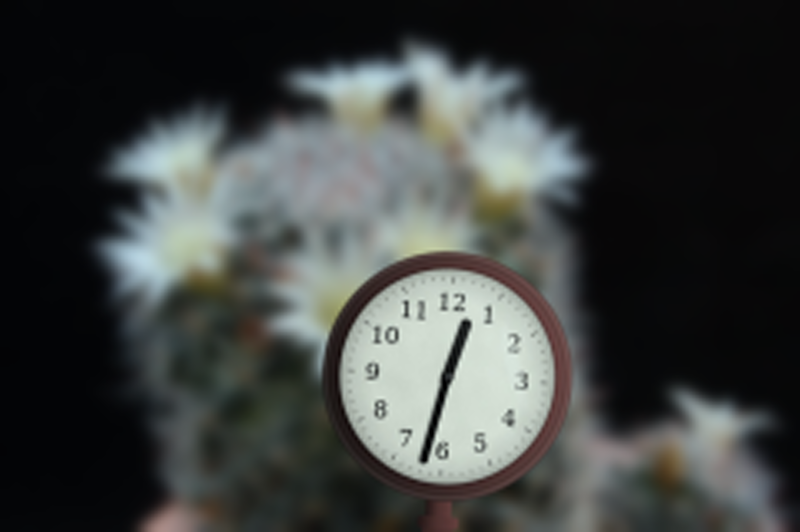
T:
**12:32**
